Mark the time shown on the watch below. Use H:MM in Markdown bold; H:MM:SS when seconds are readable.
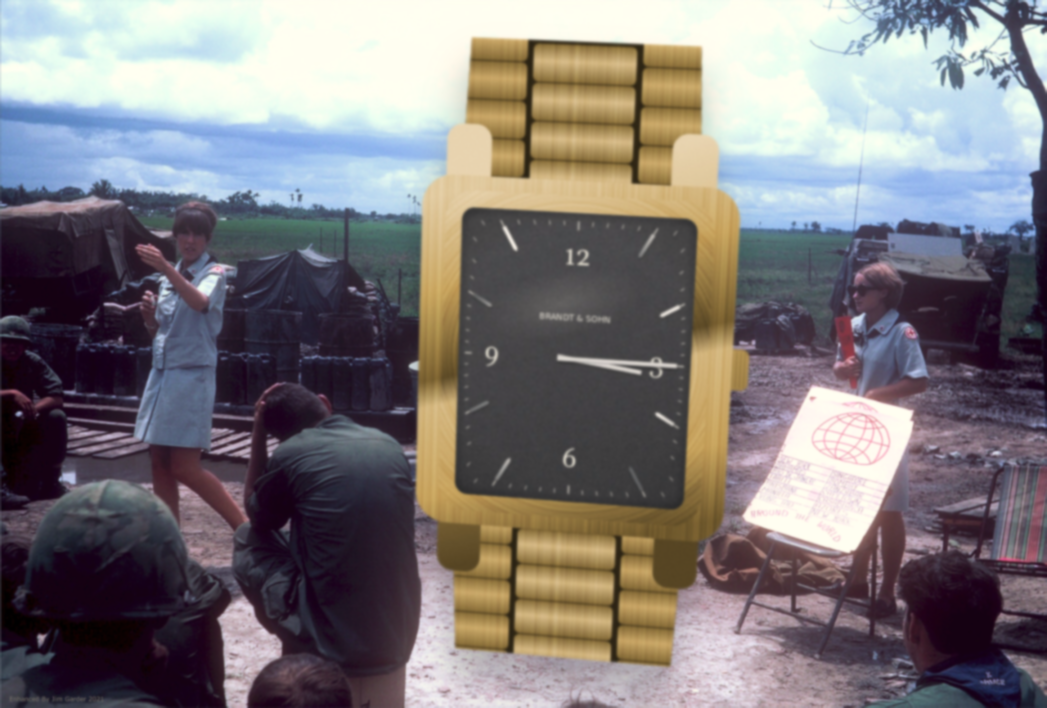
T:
**3:15**
